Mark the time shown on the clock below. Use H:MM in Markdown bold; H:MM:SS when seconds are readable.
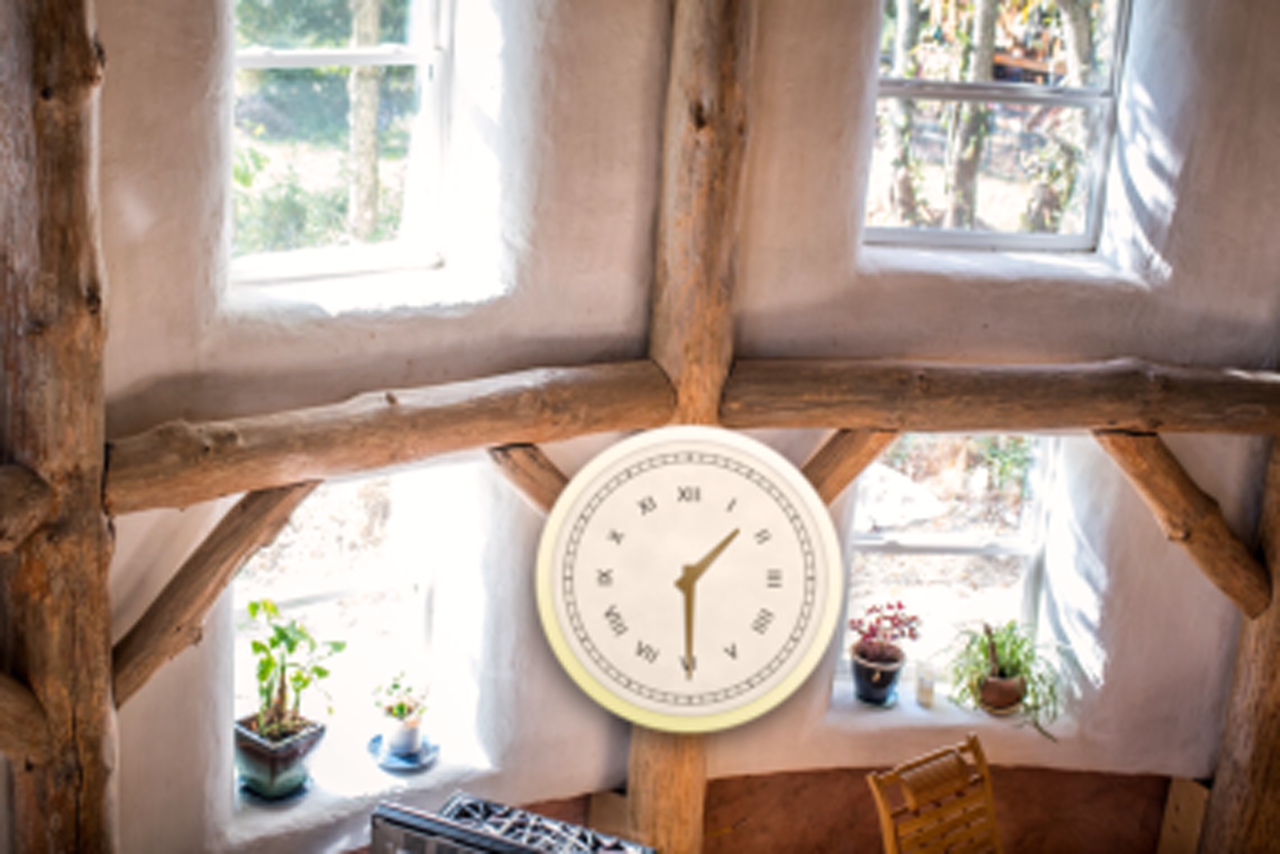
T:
**1:30**
